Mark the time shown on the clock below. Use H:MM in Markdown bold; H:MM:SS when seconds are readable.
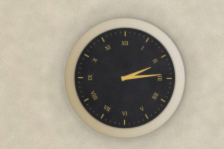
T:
**2:14**
